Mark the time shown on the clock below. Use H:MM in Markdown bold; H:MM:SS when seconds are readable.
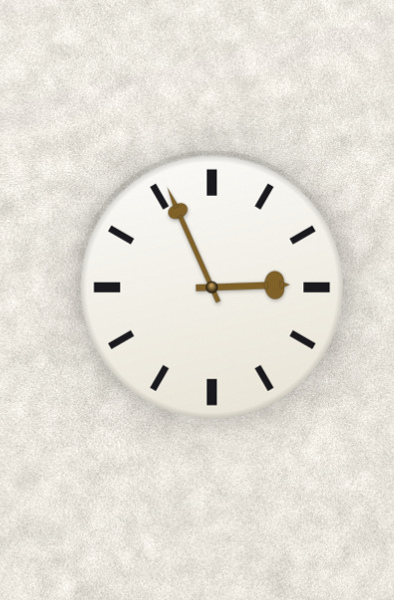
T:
**2:56**
